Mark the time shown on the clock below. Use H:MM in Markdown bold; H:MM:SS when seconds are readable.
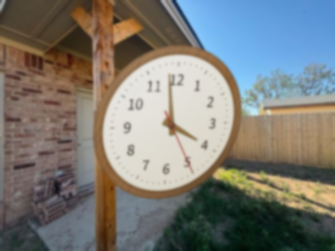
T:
**3:58:25**
